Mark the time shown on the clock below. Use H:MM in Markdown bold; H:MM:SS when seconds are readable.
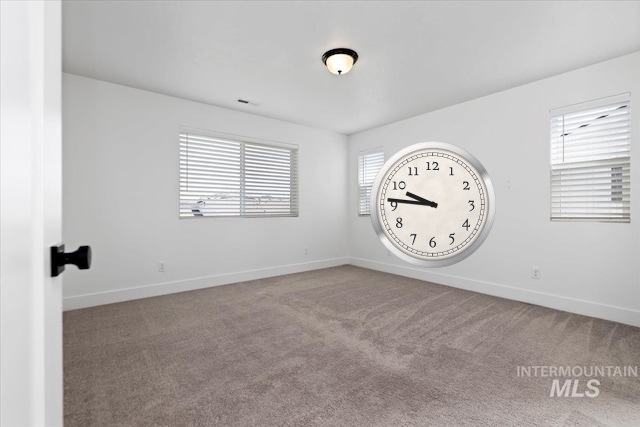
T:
**9:46**
